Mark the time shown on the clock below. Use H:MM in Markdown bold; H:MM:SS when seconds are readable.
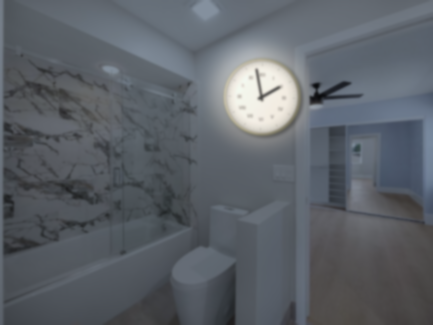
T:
**1:58**
